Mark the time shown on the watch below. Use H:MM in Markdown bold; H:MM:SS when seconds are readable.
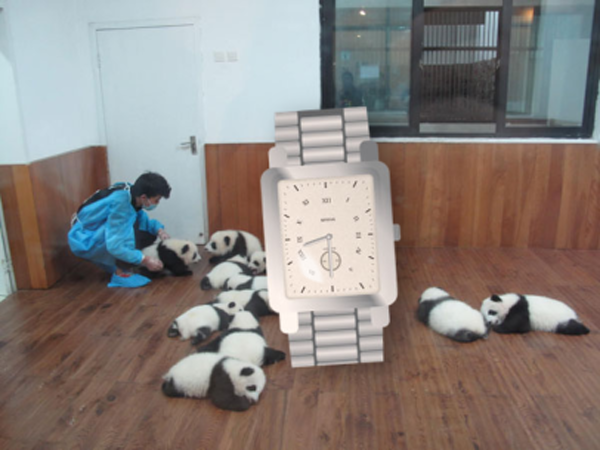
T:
**8:30**
